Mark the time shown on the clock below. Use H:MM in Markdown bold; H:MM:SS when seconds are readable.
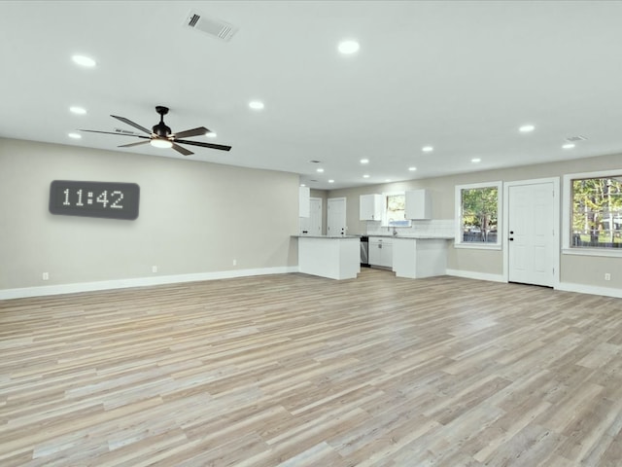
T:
**11:42**
